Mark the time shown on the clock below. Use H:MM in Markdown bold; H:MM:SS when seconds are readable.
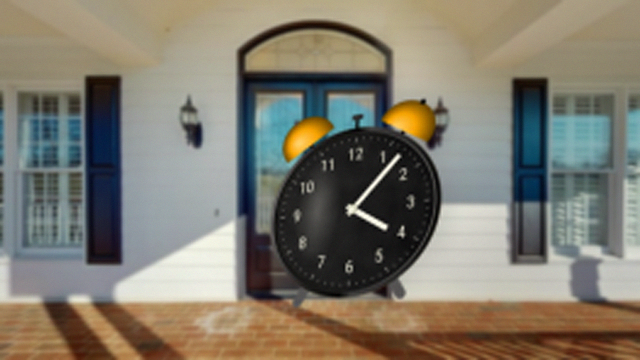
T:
**4:07**
